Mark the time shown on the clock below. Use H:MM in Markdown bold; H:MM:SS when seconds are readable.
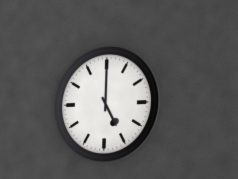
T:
**5:00**
